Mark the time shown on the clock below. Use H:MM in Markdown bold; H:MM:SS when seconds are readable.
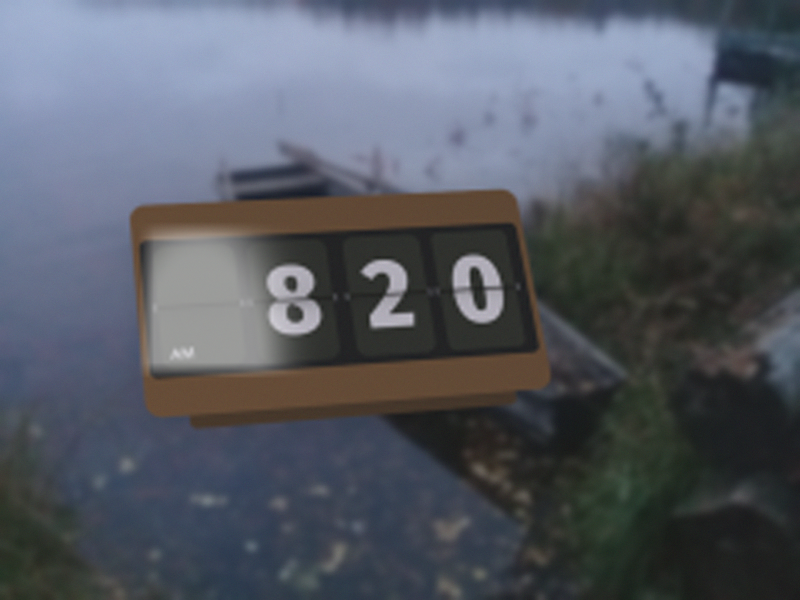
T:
**8:20**
